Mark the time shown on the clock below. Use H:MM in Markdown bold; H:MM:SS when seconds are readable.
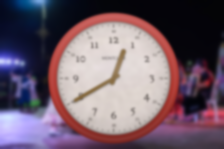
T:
**12:40**
